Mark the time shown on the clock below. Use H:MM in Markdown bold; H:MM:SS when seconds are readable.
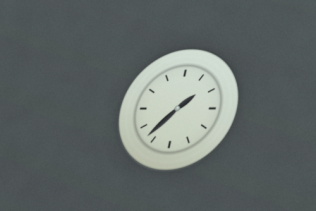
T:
**1:37**
